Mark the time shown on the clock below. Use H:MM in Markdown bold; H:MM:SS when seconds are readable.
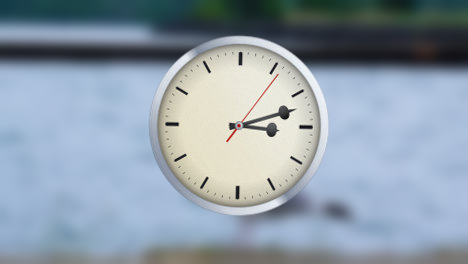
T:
**3:12:06**
